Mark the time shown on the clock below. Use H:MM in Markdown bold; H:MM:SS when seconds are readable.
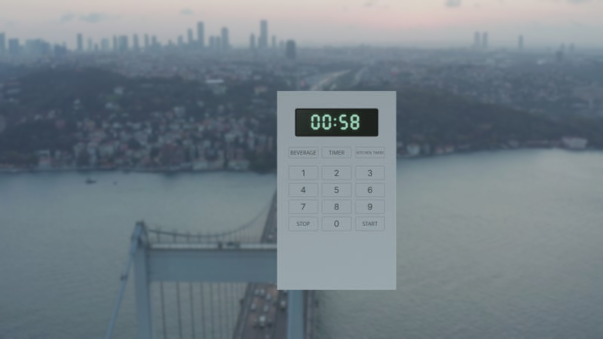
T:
**0:58**
